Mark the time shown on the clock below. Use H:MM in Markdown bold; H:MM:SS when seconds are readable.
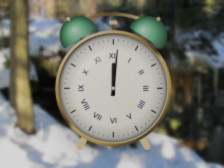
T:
**12:01**
